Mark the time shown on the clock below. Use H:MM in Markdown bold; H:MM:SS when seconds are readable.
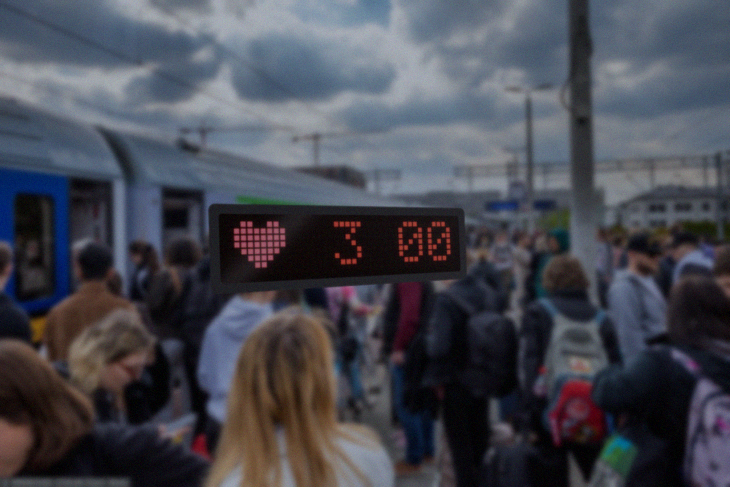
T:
**3:00**
